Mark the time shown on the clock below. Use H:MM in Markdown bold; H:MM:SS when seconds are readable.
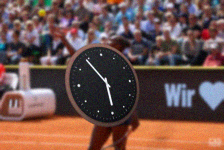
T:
**5:54**
